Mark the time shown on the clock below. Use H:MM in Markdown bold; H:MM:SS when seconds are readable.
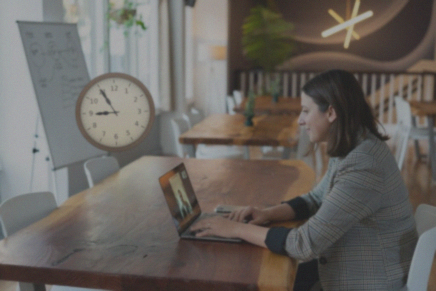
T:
**8:55**
